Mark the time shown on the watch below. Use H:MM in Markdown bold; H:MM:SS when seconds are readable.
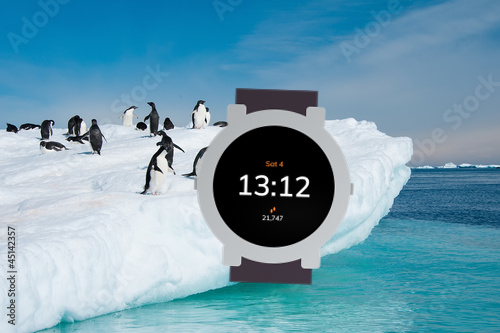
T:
**13:12**
